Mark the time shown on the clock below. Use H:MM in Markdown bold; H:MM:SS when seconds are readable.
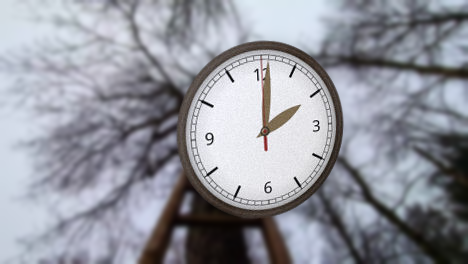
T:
**2:01:00**
